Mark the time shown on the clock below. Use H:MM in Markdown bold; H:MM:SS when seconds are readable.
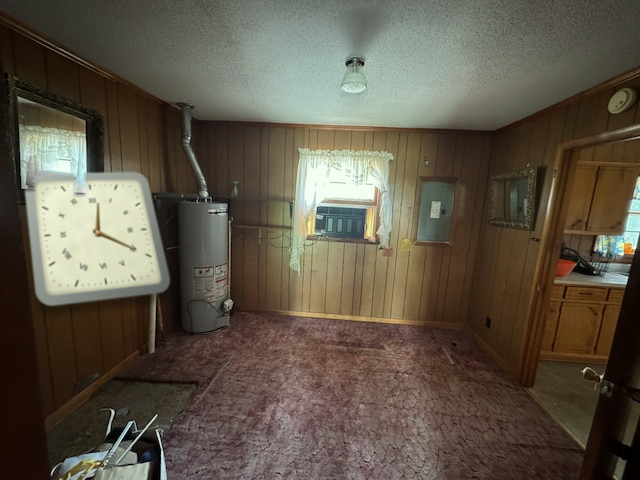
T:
**12:20**
